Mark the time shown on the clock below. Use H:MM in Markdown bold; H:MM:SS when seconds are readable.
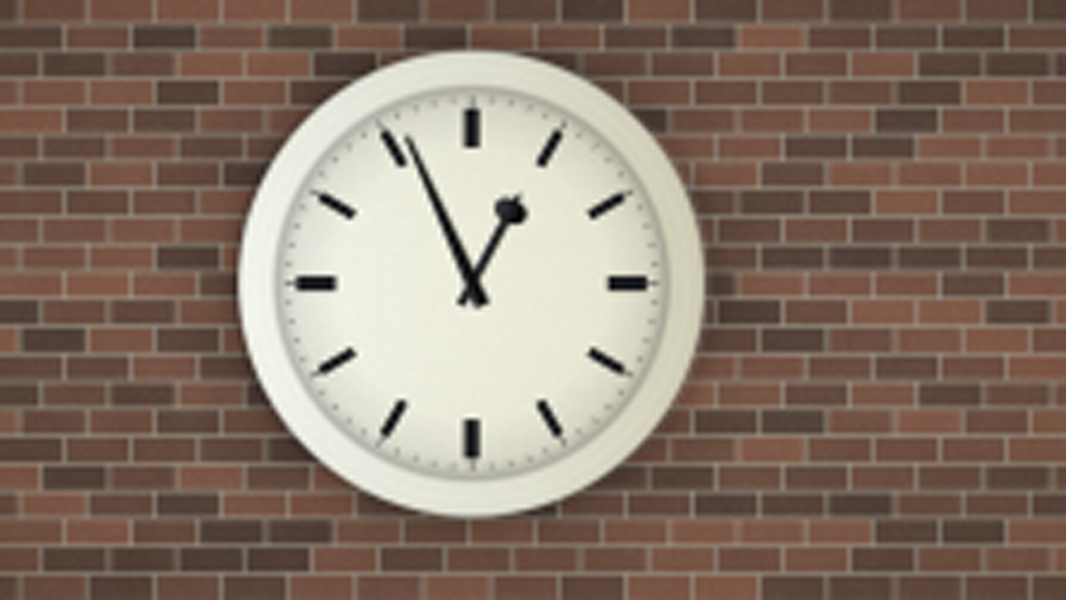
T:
**12:56**
